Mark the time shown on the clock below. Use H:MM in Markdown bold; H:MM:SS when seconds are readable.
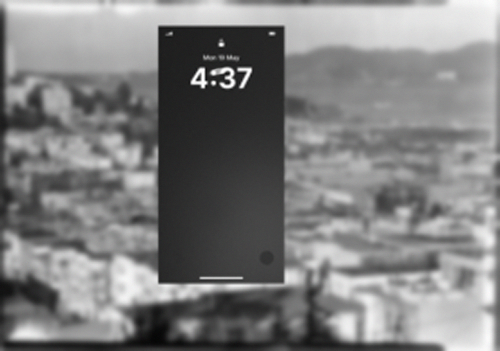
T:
**4:37**
